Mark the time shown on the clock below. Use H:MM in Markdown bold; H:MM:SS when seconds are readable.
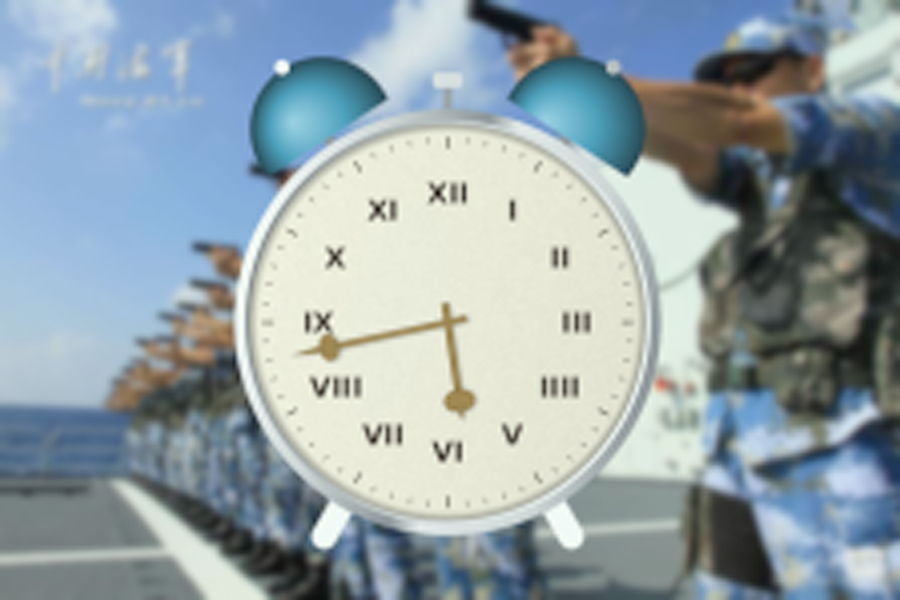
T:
**5:43**
